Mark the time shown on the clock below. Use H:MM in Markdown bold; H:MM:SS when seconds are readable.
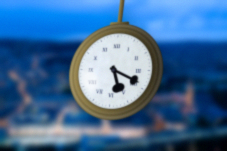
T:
**5:19**
